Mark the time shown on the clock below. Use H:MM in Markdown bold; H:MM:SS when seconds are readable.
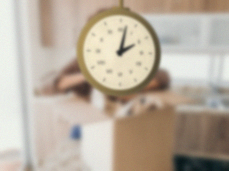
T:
**2:02**
